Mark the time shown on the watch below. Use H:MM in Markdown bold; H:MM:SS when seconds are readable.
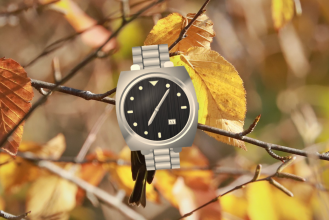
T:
**7:06**
